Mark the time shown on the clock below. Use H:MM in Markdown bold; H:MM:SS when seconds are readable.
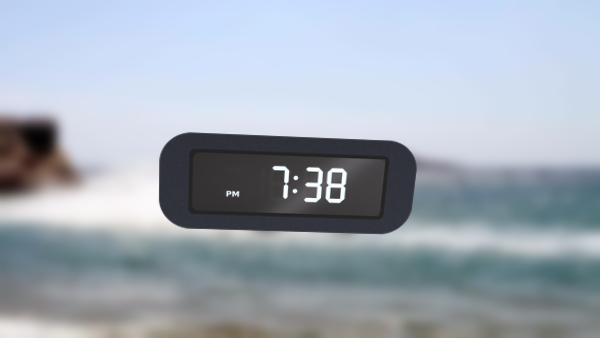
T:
**7:38**
